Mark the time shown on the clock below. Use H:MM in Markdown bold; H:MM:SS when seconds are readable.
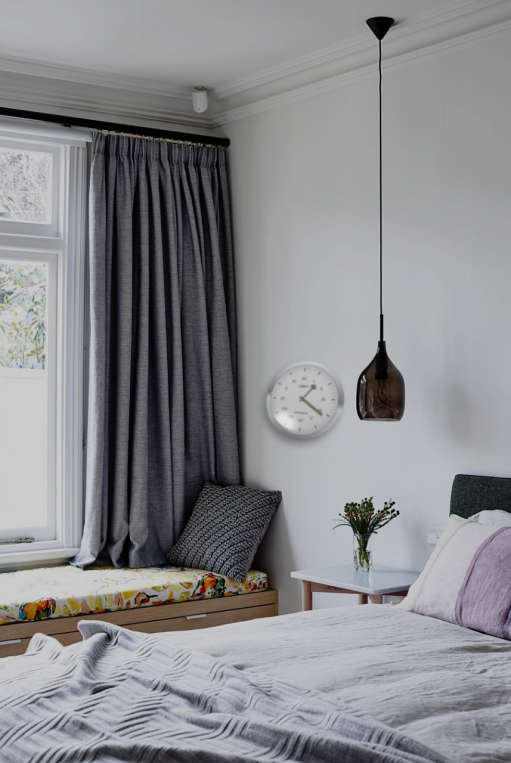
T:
**1:21**
